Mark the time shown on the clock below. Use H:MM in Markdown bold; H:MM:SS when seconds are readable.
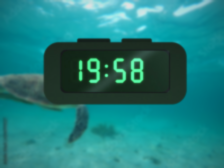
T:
**19:58**
